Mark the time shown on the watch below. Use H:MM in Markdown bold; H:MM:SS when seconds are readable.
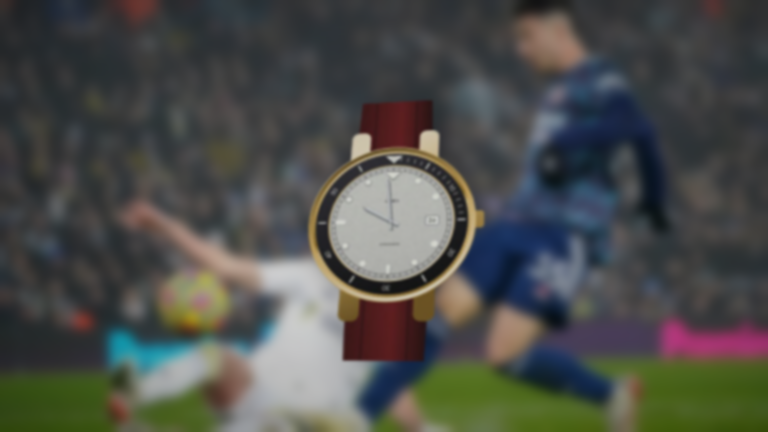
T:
**9:59**
